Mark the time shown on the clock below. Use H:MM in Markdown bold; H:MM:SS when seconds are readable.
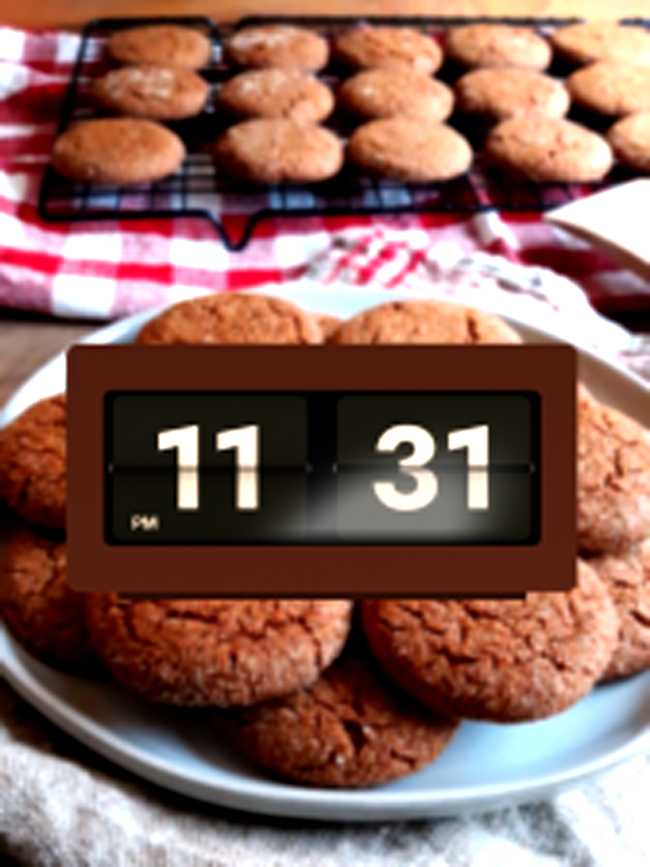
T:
**11:31**
